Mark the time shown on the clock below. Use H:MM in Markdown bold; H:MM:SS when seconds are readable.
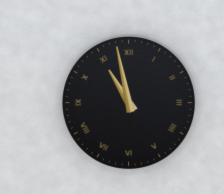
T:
**10:58**
